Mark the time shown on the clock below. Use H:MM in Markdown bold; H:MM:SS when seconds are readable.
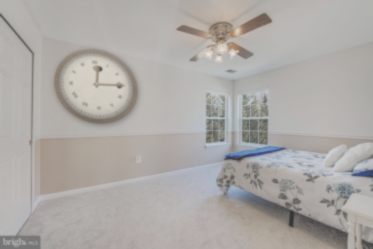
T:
**12:15**
